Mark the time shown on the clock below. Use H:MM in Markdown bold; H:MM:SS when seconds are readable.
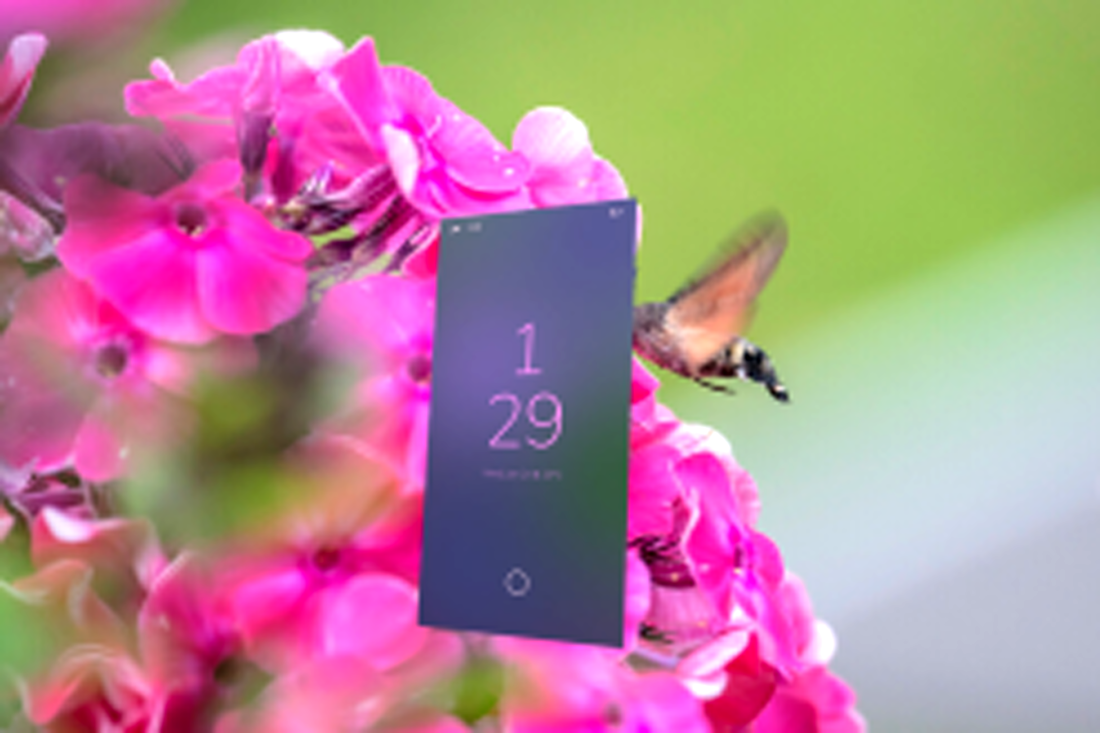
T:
**1:29**
